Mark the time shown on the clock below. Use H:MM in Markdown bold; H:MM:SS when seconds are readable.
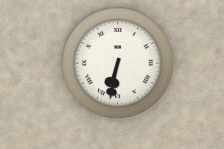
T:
**6:32**
